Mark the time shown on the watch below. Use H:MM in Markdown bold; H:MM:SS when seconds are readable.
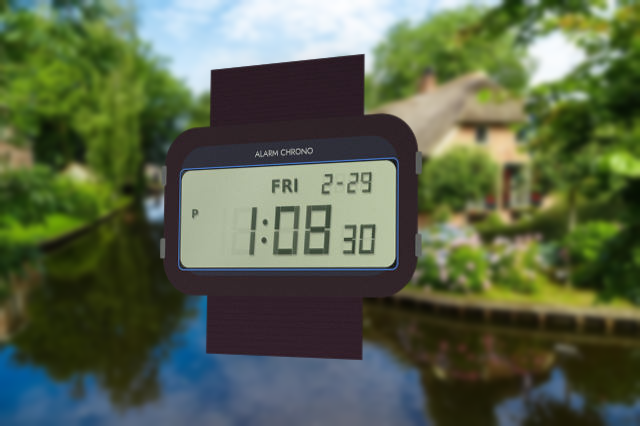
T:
**1:08:30**
